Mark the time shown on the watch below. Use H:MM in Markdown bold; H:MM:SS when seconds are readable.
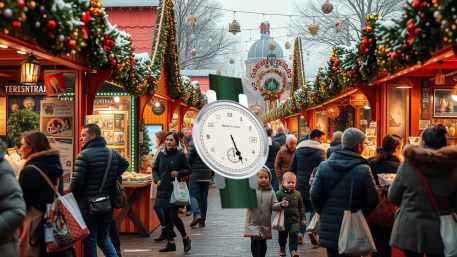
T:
**5:27**
